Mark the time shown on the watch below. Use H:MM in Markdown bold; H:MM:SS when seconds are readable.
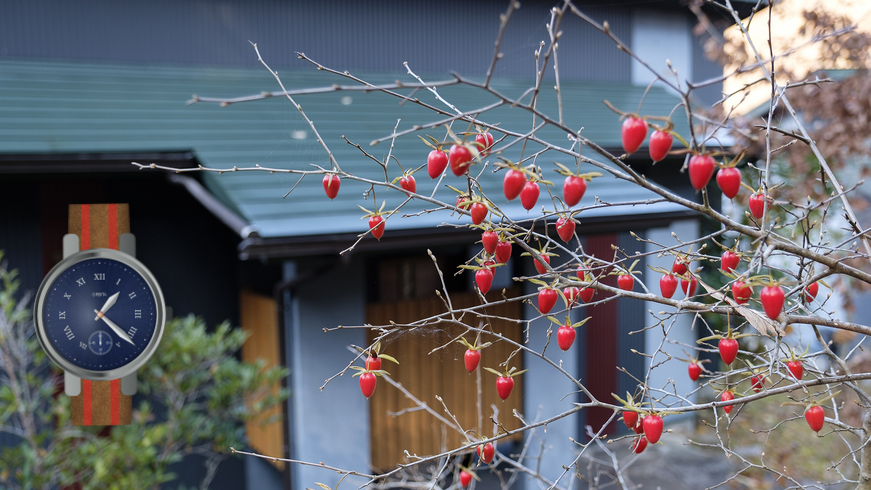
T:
**1:22**
